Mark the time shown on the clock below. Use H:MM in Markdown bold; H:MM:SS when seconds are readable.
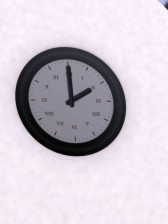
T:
**2:00**
